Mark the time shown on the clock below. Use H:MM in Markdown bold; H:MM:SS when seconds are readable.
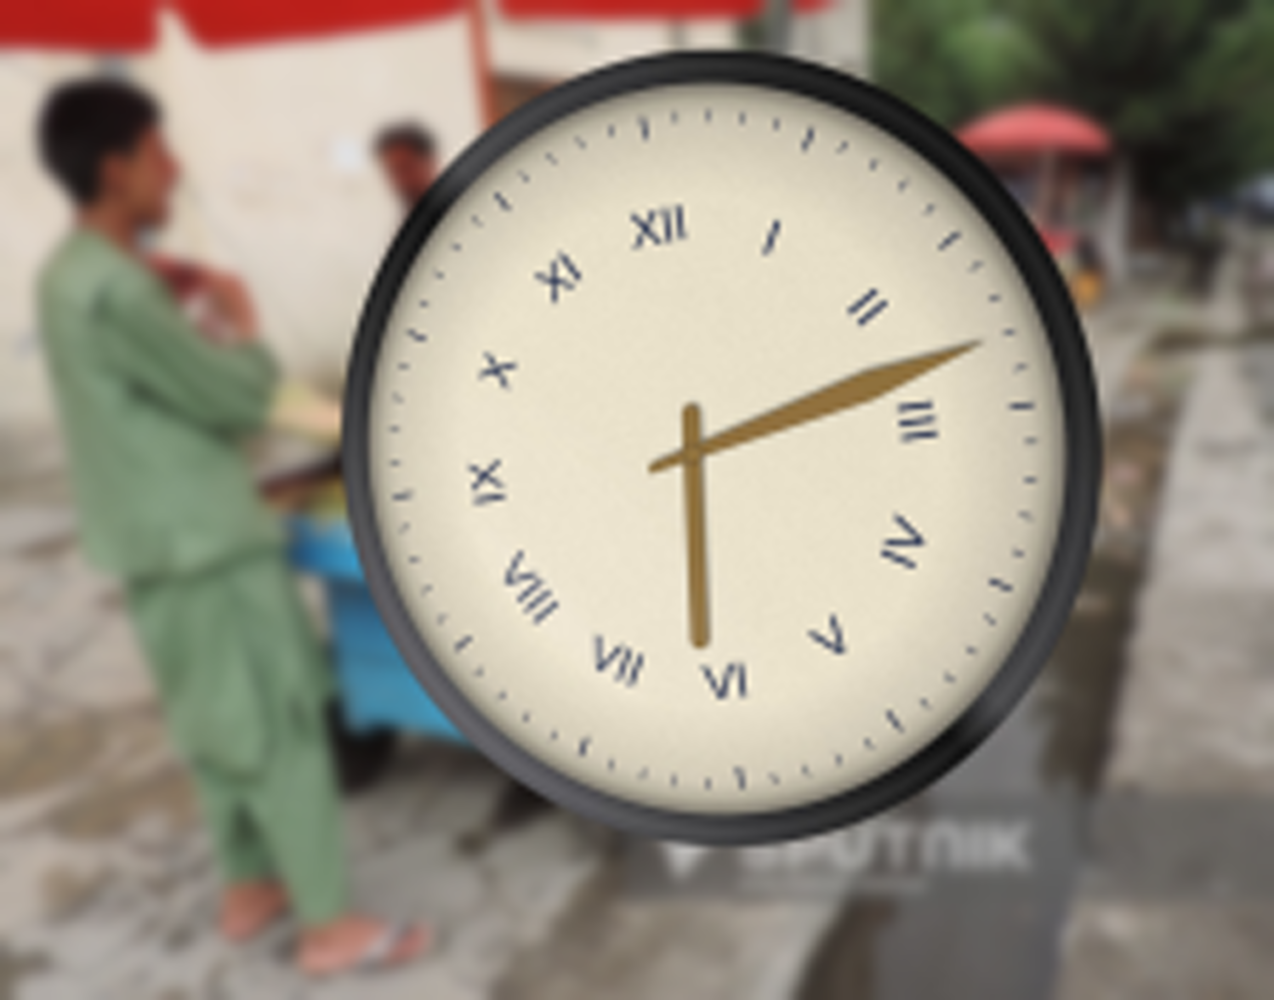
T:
**6:13**
